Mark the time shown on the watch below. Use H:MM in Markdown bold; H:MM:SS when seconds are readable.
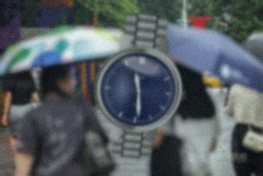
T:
**11:29**
